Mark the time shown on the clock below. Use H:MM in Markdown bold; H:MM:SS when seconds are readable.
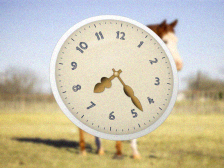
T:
**7:23**
